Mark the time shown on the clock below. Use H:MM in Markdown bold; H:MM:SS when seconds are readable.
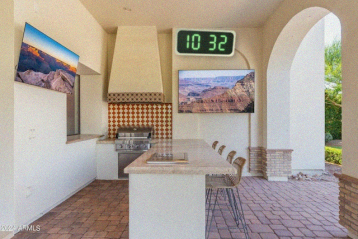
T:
**10:32**
